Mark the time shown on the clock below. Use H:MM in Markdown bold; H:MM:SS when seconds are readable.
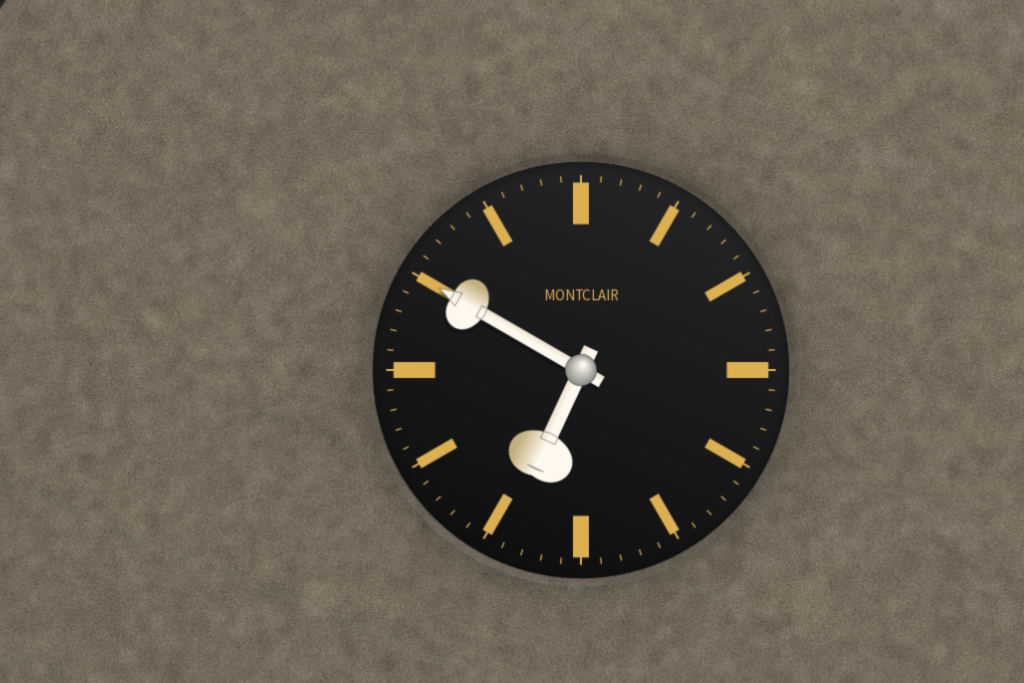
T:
**6:50**
